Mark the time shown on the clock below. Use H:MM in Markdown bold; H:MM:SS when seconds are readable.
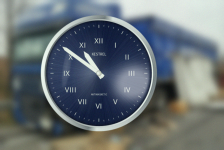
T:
**10:51**
